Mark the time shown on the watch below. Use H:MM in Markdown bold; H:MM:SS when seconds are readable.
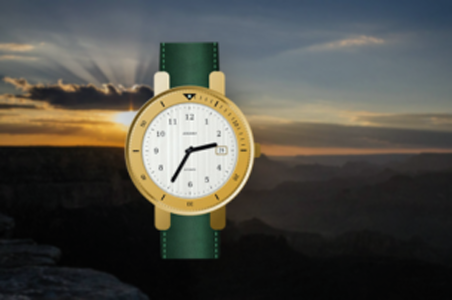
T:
**2:35**
